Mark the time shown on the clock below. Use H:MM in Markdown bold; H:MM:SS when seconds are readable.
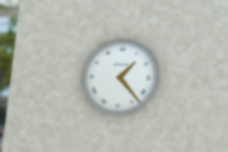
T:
**1:23**
